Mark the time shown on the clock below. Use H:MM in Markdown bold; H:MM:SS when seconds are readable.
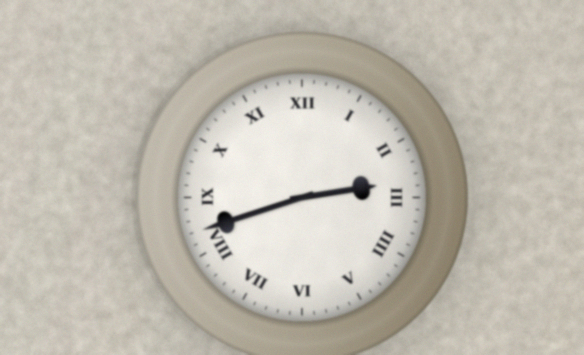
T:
**2:42**
